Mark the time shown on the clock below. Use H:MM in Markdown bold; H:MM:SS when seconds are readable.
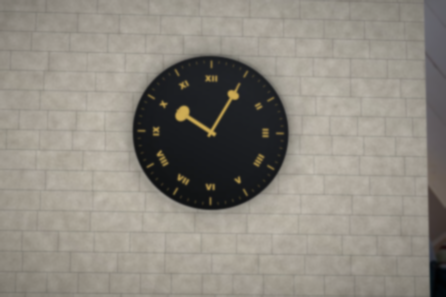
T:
**10:05**
